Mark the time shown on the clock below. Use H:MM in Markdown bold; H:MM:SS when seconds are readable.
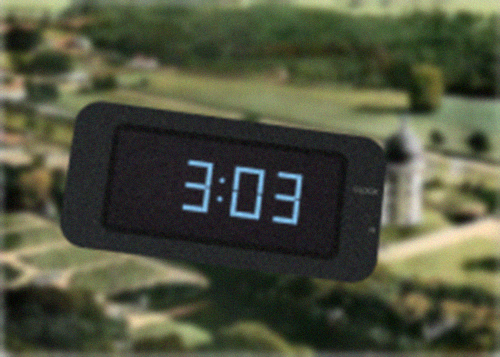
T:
**3:03**
